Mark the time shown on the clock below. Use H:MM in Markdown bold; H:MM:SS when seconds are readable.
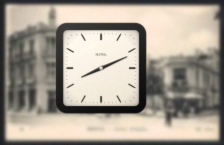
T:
**8:11**
